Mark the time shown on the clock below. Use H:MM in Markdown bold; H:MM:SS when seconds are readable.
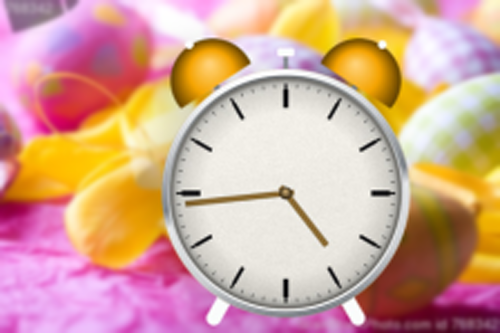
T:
**4:44**
